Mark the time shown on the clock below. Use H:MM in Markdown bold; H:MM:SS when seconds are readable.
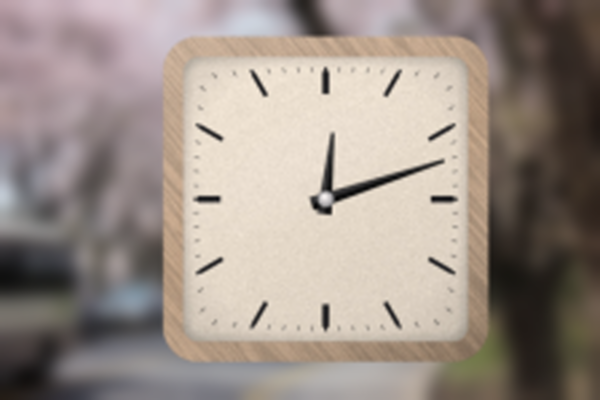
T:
**12:12**
